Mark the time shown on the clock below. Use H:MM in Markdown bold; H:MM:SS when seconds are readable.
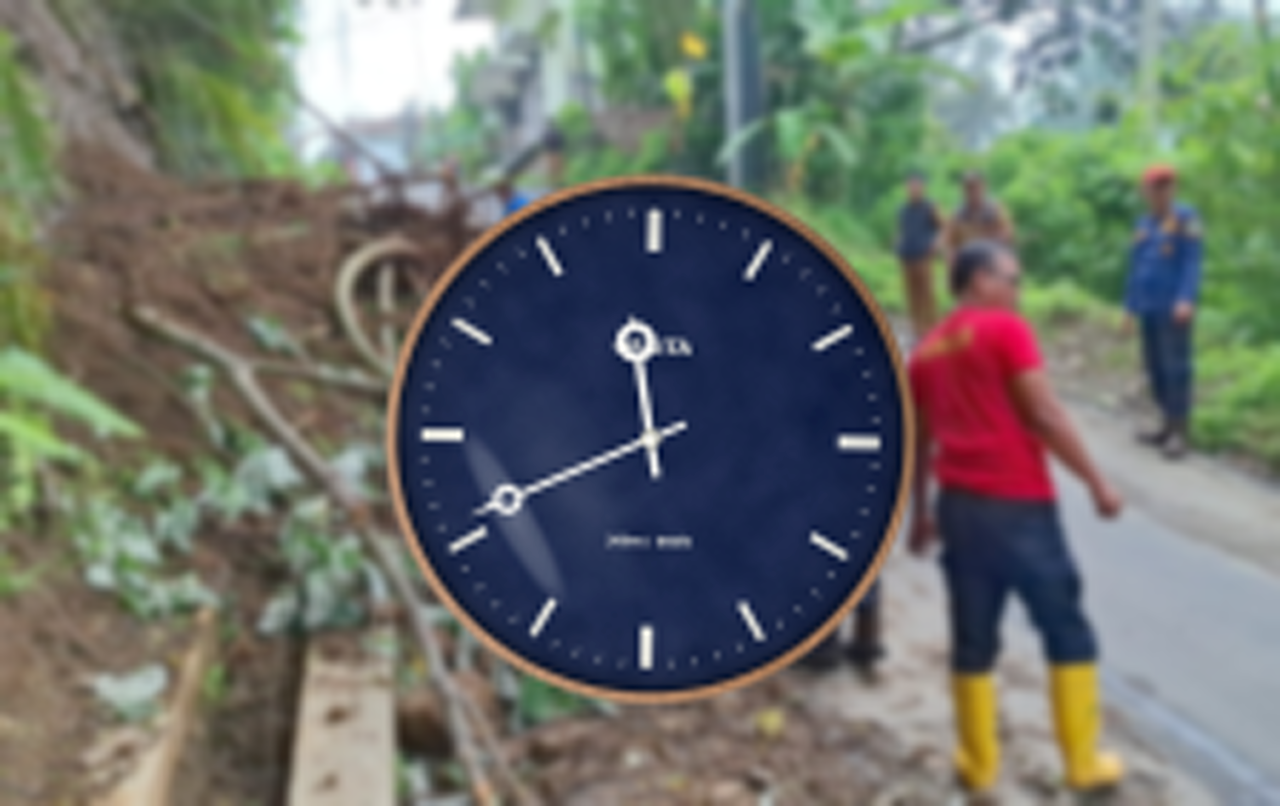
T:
**11:41**
